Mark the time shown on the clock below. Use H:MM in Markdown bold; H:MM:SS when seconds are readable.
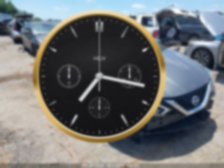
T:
**7:17**
